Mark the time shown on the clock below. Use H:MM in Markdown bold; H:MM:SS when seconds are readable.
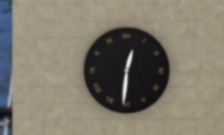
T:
**12:31**
